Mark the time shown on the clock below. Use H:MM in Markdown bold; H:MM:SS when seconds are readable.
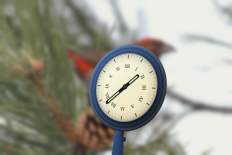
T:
**1:38**
